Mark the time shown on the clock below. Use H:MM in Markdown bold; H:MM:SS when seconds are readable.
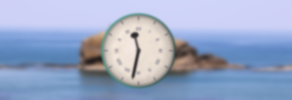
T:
**11:32**
